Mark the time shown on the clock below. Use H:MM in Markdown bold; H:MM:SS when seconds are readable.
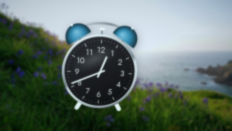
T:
**12:41**
